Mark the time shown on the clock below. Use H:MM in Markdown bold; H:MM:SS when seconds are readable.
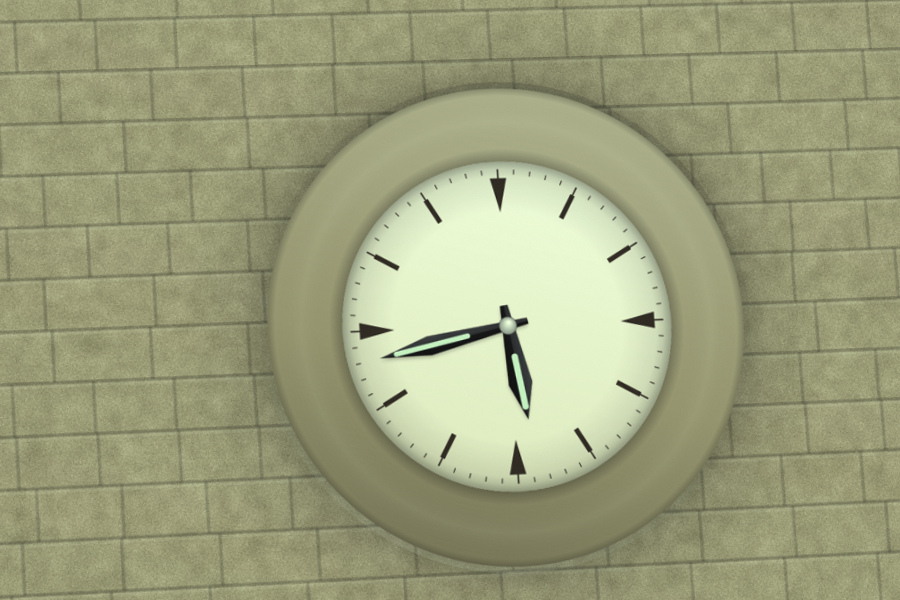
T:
**5:43**
